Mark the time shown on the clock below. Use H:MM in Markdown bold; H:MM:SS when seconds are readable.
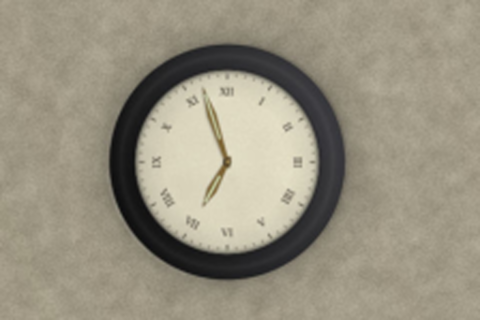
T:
**6:57**
